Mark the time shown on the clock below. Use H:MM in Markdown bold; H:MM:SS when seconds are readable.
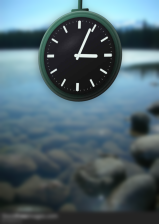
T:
**3:04**
